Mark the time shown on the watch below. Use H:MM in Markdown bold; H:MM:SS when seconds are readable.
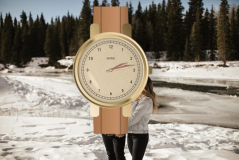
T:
**2:13**
